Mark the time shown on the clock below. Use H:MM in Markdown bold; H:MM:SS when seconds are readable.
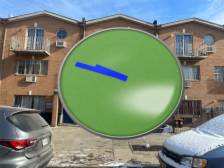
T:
**9:48**
